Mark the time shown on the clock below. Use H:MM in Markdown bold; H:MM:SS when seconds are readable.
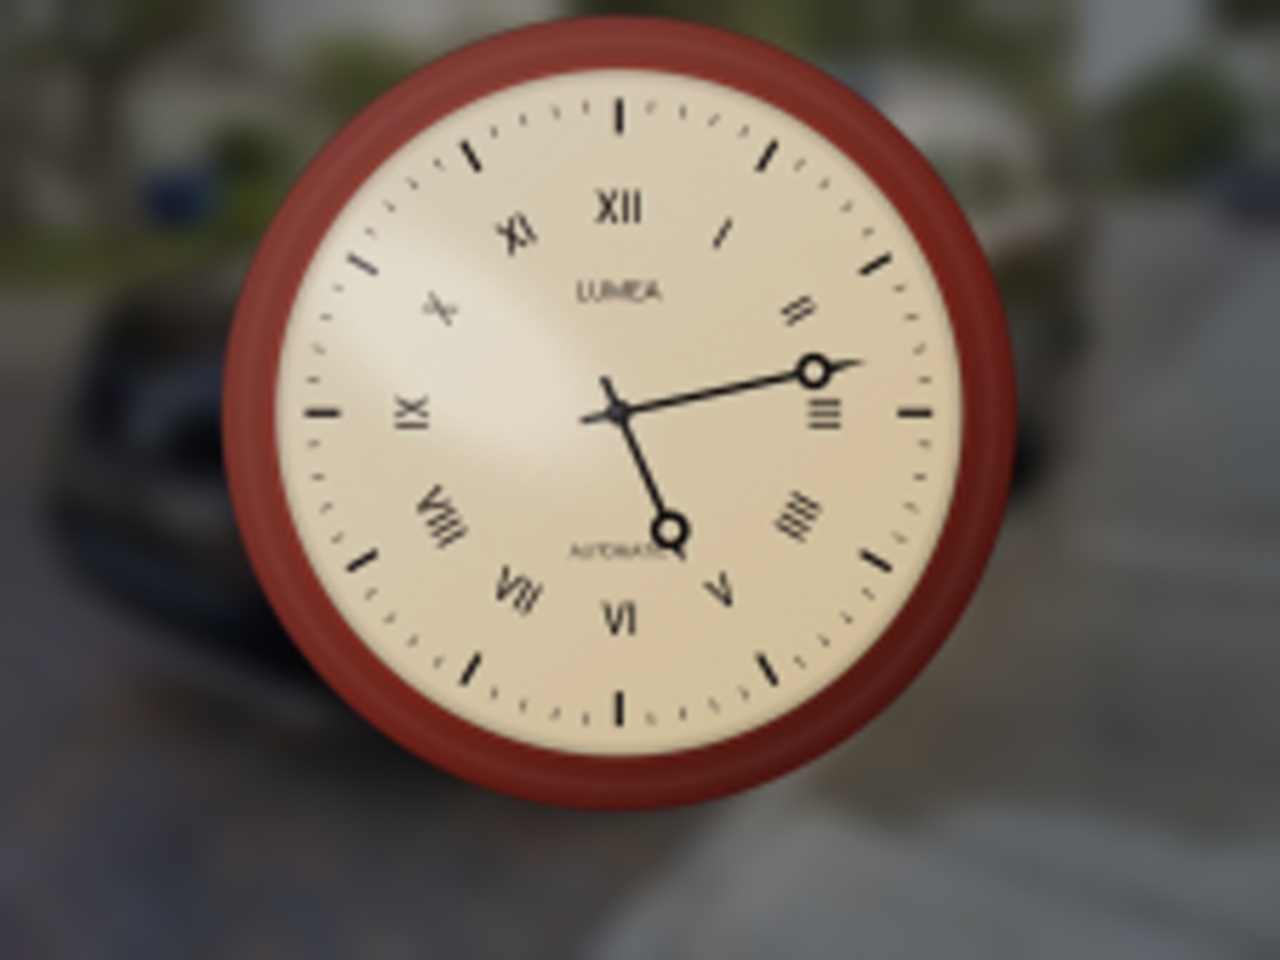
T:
**5:13**
